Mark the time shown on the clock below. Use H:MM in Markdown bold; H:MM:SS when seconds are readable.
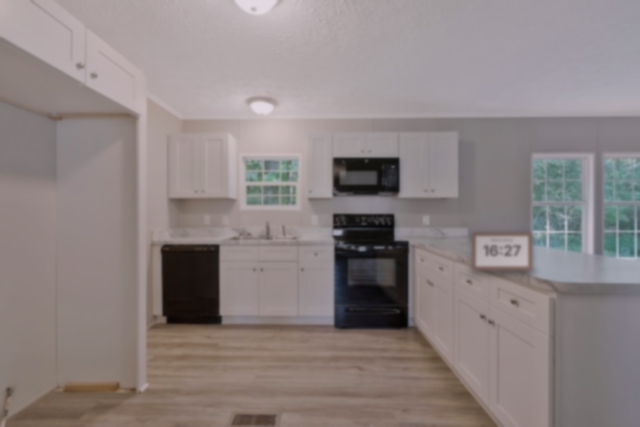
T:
**16:27**
